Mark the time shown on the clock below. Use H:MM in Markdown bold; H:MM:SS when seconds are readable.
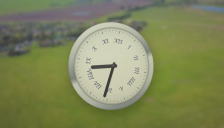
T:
**8:31**
